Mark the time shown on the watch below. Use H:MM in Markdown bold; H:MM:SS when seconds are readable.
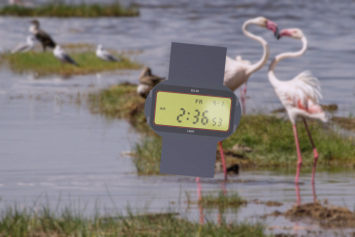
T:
**2:36:53**
